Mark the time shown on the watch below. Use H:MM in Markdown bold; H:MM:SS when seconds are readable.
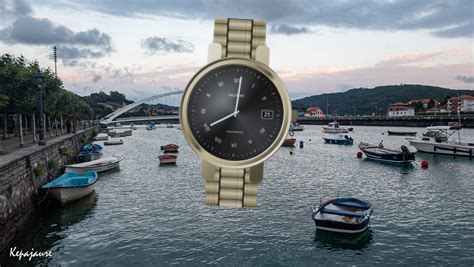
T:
**8:01**
